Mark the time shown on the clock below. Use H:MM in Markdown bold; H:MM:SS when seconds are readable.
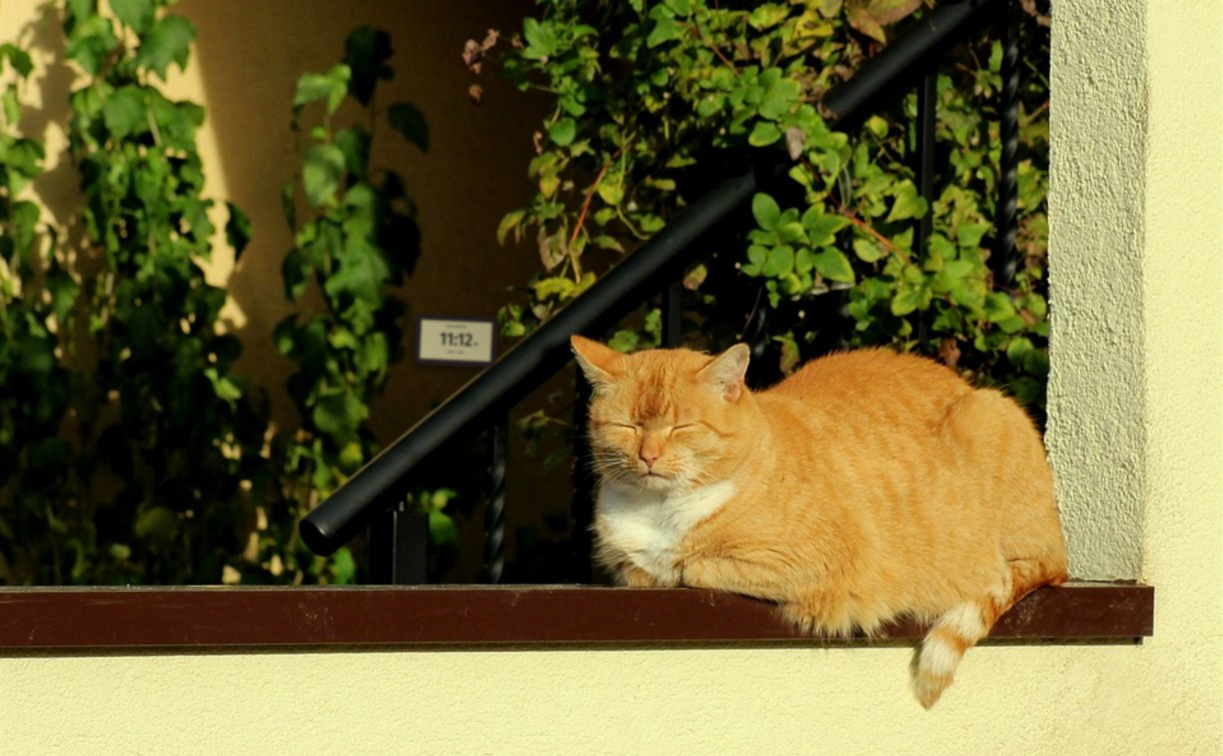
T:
**11:12**
